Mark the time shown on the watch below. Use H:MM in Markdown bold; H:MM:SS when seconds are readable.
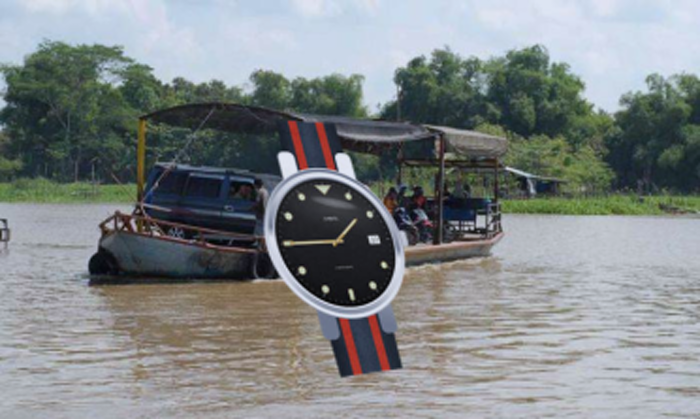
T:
**1:45**
